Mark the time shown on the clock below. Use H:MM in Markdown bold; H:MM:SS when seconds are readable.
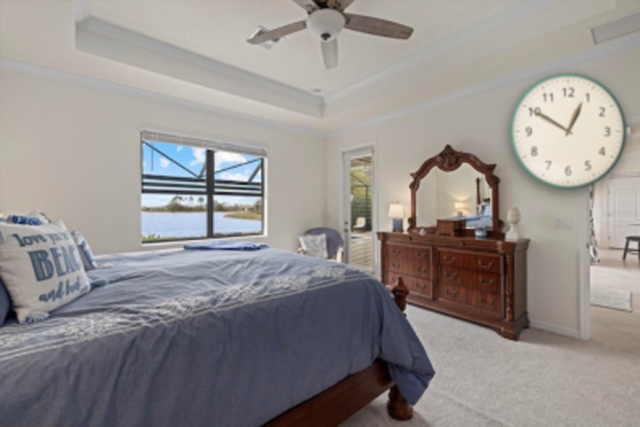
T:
**12:50**
